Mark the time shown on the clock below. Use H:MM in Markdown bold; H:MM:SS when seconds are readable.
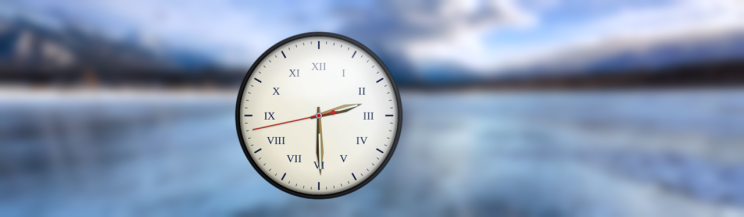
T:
**2:29:43**
